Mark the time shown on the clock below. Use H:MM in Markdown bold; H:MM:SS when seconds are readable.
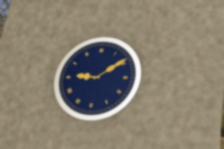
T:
**9:09**
